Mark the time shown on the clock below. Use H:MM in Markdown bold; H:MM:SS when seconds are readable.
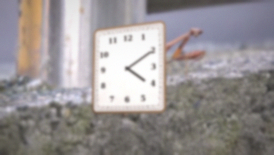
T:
**4:10**
